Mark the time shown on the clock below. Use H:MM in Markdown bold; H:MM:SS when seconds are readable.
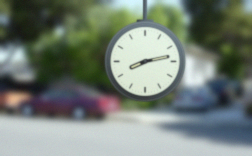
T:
**8:13**
